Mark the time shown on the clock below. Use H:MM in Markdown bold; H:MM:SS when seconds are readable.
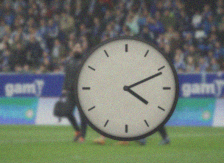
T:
**4:11**
